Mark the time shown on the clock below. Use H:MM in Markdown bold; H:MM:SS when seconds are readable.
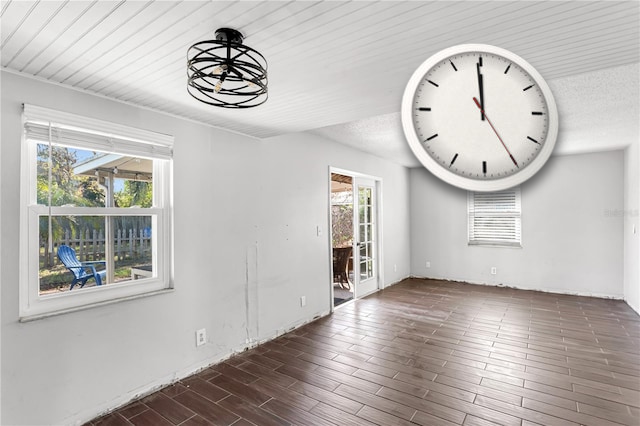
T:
**11:59:25**
